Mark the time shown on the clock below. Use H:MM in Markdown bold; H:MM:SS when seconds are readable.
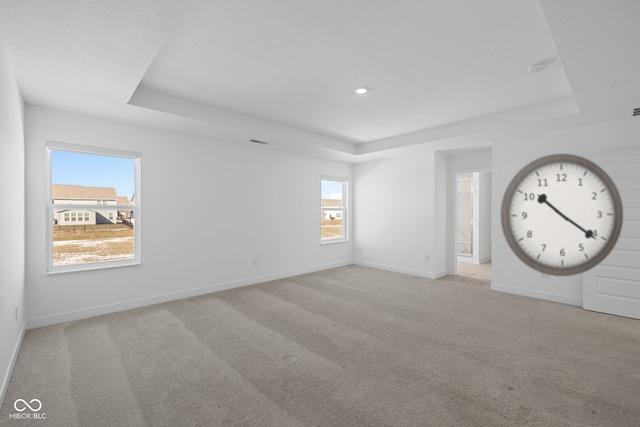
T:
**10:21**
